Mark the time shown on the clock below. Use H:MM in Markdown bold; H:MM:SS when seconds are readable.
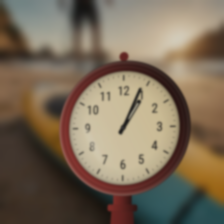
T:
**1:04**
